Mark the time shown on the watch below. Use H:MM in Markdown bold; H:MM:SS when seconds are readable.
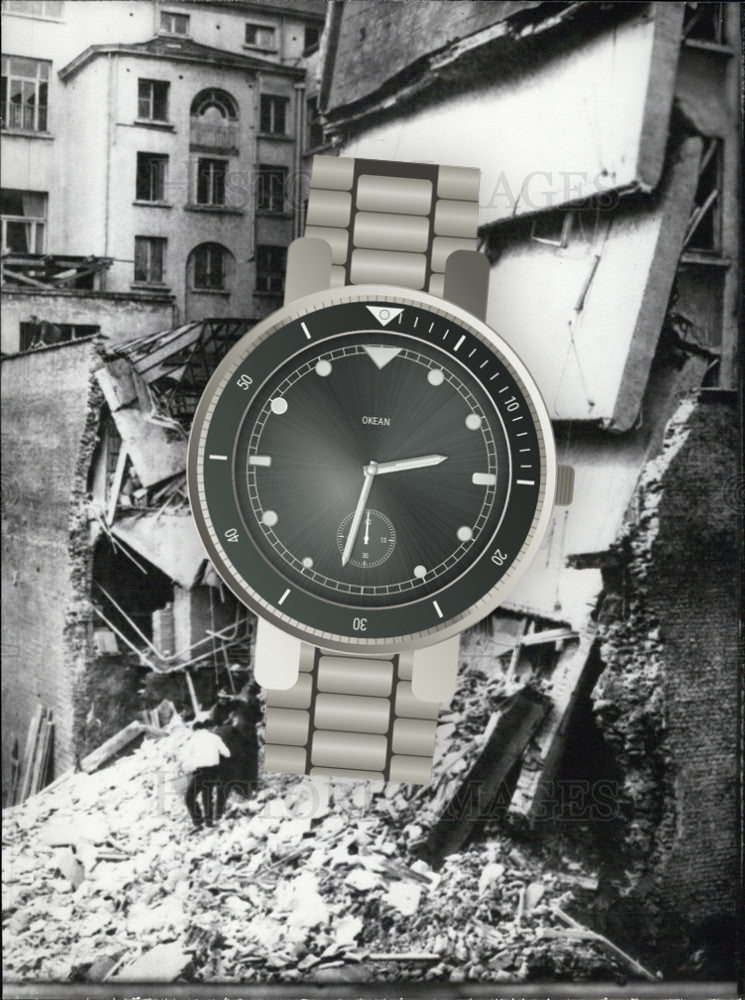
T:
**2:32**
